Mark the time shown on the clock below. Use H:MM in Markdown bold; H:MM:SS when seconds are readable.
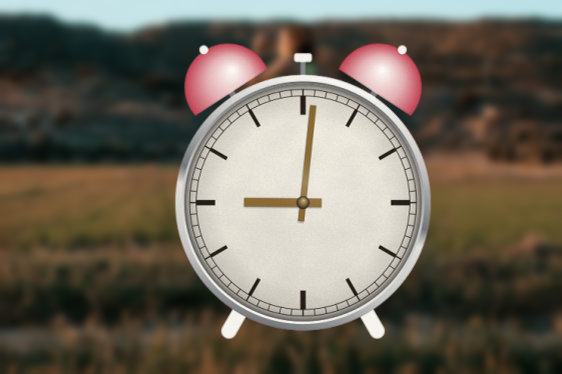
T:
**9:01**
